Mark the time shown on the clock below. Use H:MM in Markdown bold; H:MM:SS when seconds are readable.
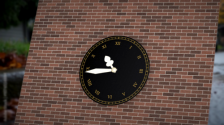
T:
**10:44**
